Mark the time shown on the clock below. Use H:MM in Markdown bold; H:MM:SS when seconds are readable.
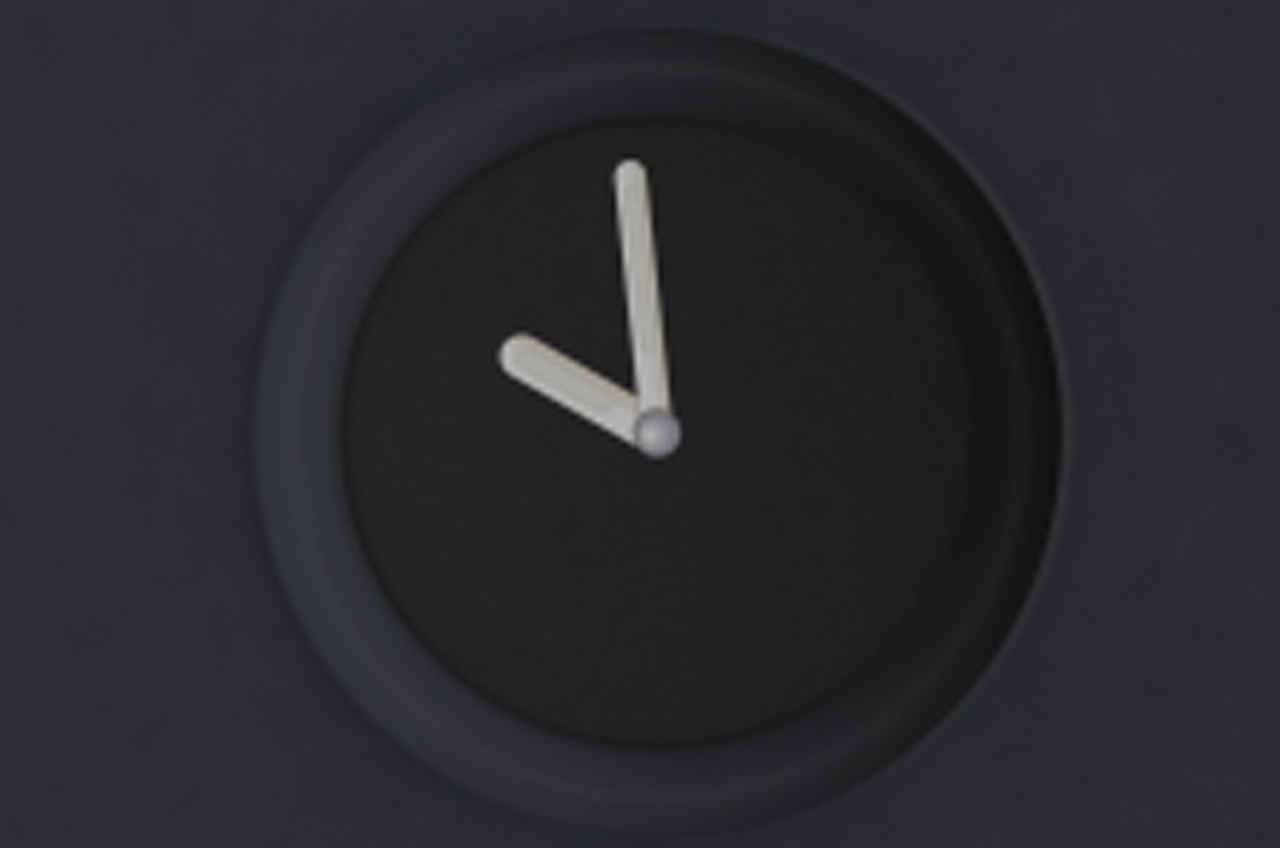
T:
**9:59**
